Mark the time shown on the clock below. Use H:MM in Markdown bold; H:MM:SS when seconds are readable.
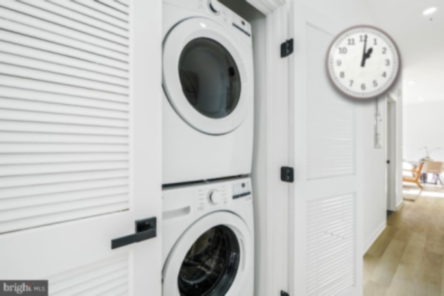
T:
**1:01**
